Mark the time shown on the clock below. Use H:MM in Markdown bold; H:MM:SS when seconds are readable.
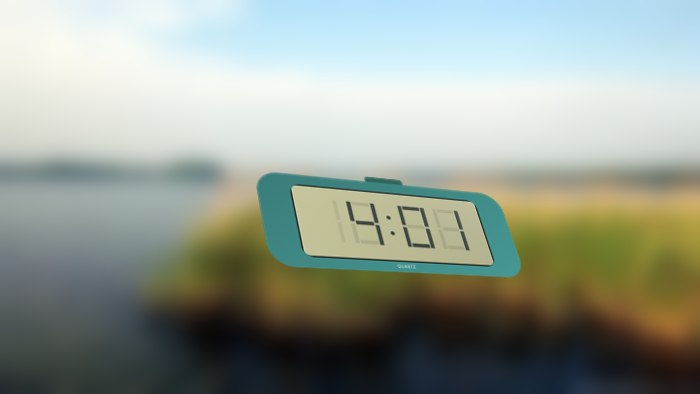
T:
**4:01**
